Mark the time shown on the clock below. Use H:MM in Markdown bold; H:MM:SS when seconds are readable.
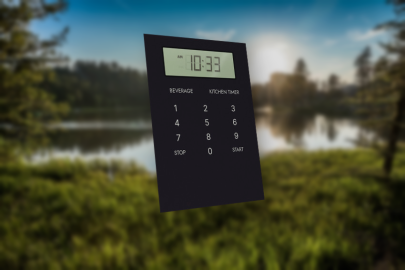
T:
**10:33**
